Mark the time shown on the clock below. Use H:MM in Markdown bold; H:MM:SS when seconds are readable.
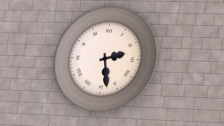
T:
**2:28**
